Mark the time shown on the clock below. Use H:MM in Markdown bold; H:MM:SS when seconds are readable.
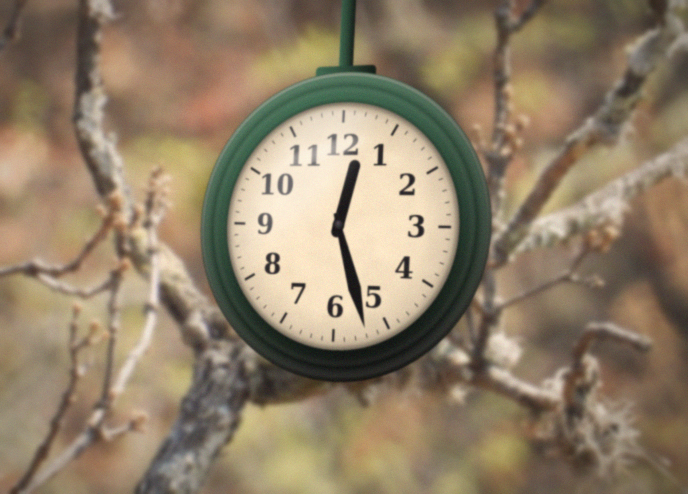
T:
**12:27**
